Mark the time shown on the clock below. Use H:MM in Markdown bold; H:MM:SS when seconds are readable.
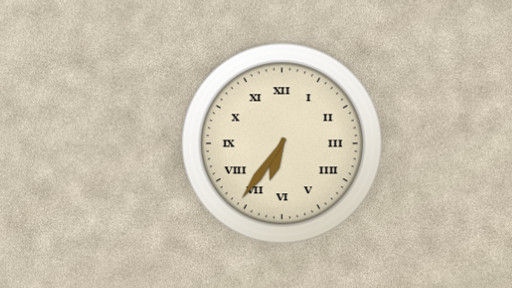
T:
**6:36**
